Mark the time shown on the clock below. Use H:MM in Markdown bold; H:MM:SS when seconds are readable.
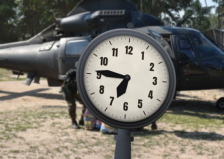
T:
**6:46**
